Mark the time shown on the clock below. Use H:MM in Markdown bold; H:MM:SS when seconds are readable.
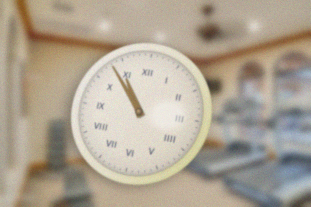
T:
**10:53**
